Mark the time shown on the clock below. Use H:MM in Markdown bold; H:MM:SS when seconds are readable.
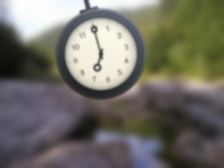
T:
**7:00**
